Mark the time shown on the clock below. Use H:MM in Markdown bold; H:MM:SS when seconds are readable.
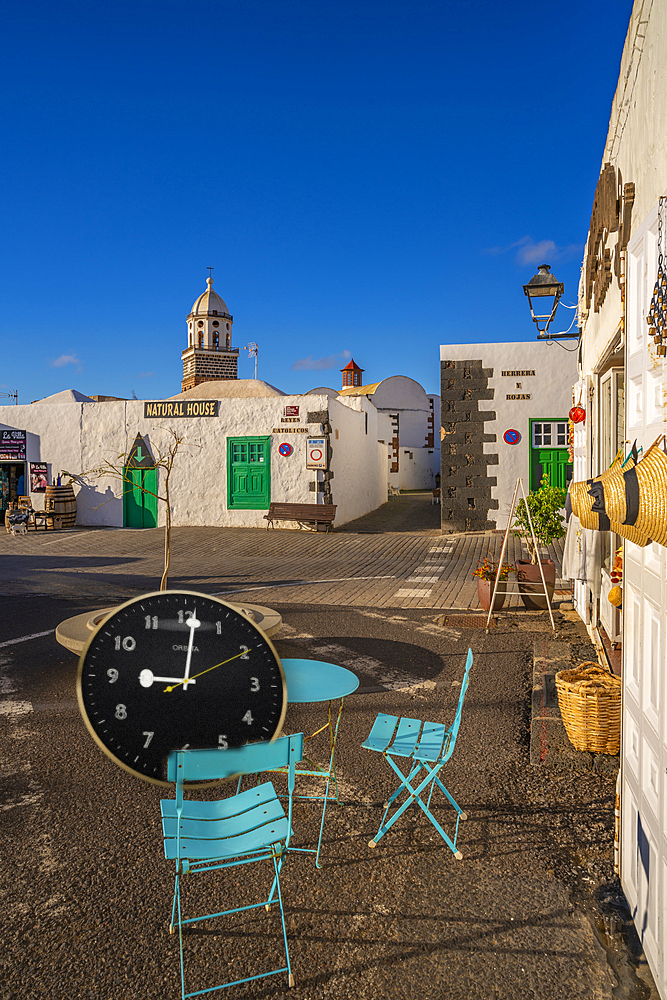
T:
**9:01:10**
